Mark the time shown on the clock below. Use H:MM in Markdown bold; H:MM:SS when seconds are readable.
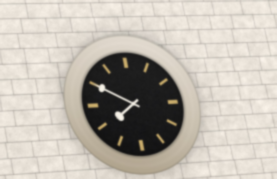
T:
**7:50**
